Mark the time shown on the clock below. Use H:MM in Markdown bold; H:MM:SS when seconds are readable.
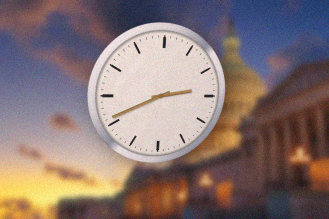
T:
**2:41**
